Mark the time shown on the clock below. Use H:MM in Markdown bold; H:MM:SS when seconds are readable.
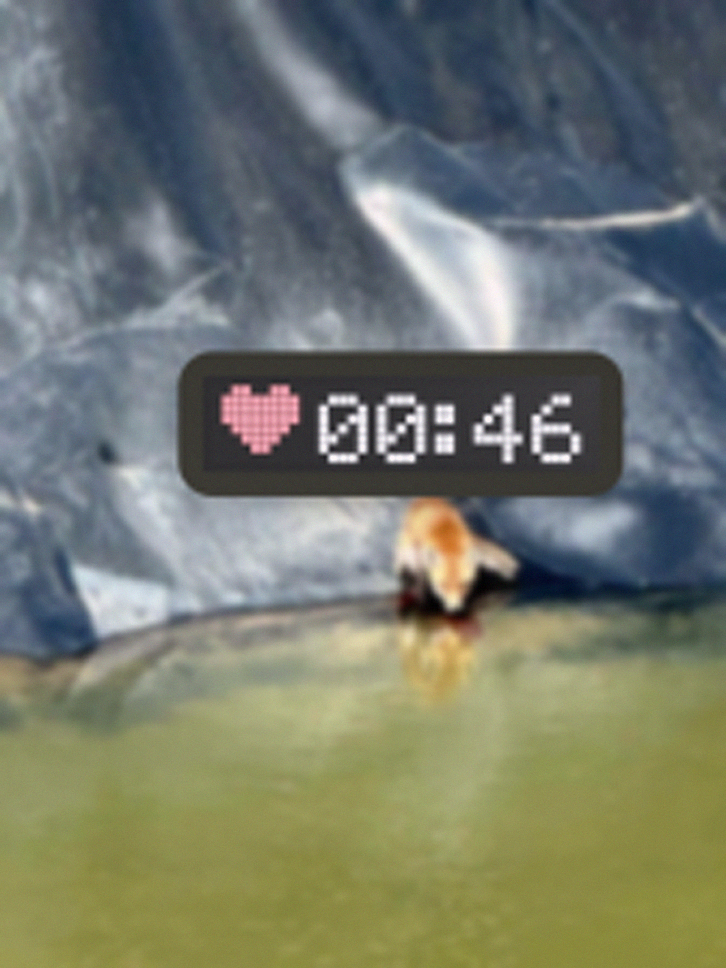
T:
**0:46**
